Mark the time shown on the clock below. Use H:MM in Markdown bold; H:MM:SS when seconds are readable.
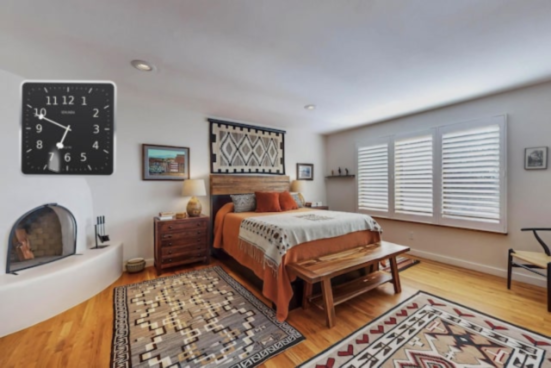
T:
**6:49**
